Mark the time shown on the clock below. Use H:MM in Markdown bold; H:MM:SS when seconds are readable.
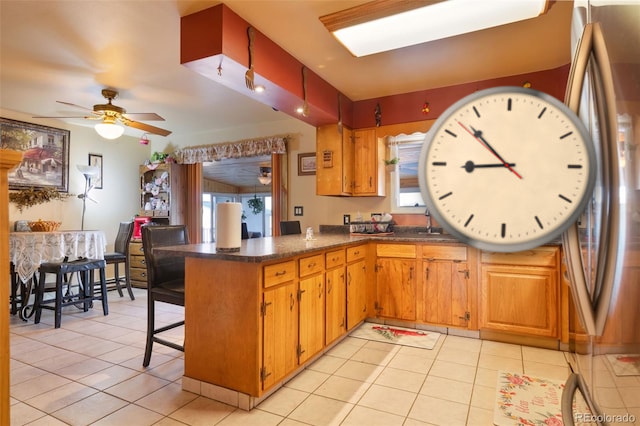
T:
**8:52:52**
